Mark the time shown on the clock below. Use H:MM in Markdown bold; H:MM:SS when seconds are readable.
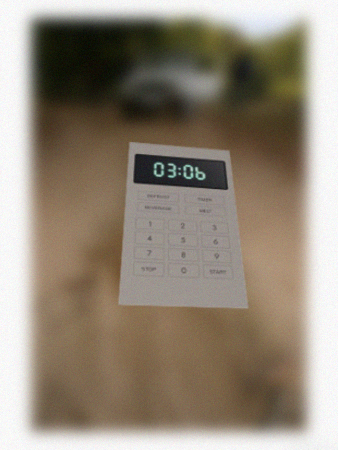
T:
**3:06**
